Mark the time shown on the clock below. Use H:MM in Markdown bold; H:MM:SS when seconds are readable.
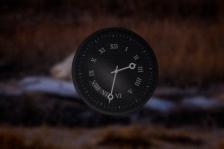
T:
**2:33**
